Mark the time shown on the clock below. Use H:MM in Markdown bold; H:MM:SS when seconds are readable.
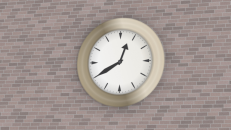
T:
**12:40**
